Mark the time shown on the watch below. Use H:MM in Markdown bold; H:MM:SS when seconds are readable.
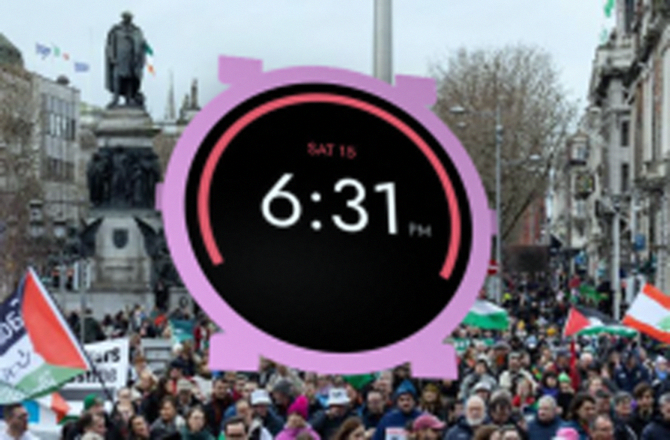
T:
**6:31**
